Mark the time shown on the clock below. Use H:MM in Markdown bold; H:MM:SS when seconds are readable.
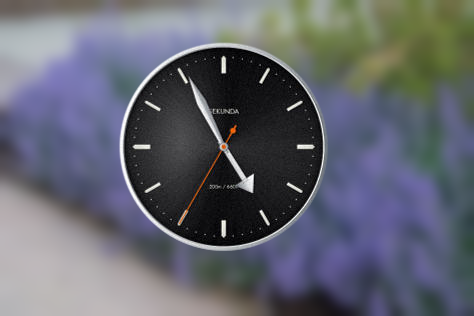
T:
**4:55:35**
